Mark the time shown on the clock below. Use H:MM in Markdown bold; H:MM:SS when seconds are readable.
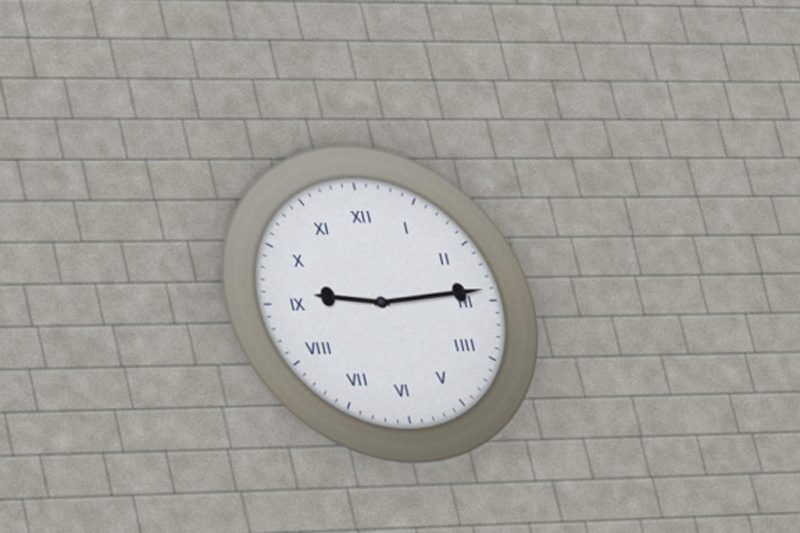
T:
**9:14**
